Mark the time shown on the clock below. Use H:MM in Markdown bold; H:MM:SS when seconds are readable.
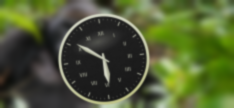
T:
**5:51**
